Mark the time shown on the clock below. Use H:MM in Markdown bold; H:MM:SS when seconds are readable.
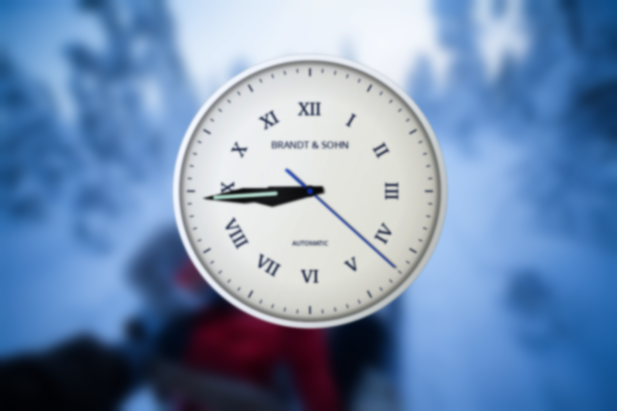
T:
**8:44:22**
